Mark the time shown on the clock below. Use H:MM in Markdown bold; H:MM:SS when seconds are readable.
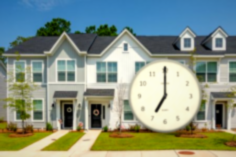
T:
**7:00**
